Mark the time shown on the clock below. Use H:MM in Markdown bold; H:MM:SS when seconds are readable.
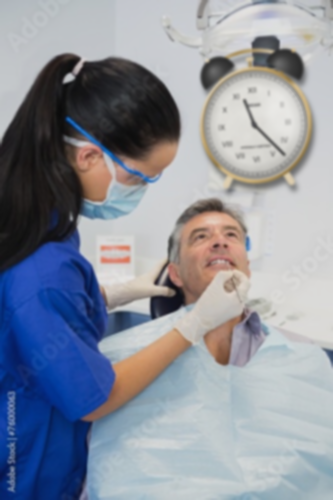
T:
**11:23**
